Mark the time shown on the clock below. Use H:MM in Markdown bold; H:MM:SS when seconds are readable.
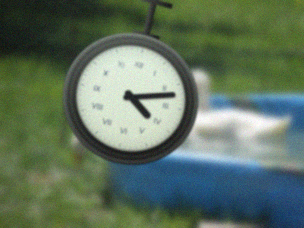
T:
**4:12**
